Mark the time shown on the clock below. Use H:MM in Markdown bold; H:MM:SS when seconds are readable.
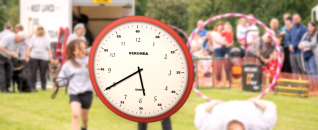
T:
**5:40**
